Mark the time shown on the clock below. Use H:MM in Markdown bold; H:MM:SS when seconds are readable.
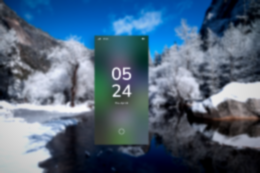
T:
**5:24**
